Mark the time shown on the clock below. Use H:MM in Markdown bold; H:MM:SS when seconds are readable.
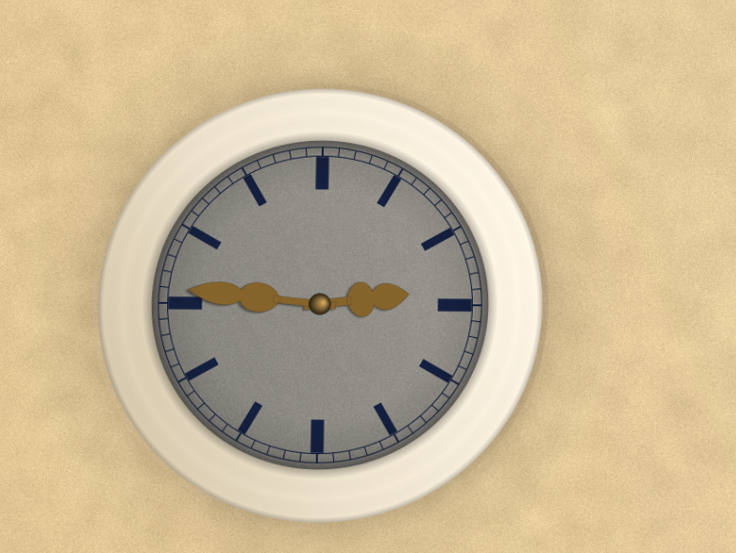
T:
**2:46**
